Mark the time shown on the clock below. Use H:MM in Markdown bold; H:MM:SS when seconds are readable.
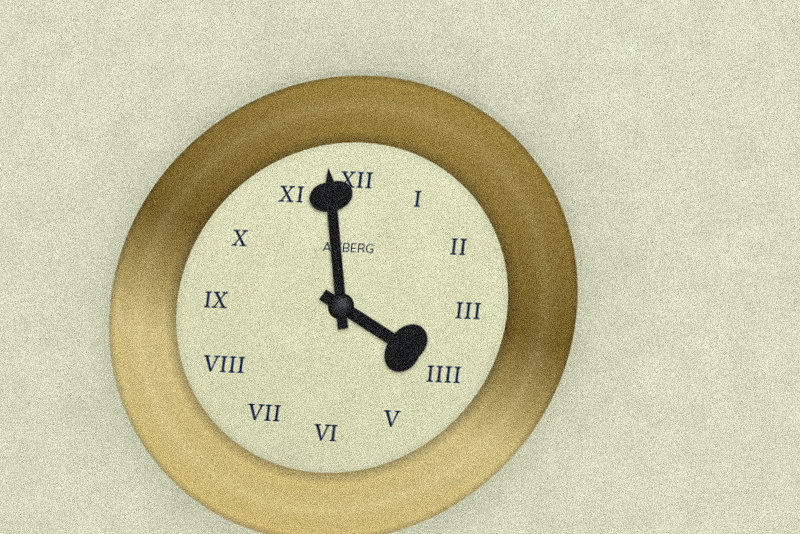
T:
**3:58**
